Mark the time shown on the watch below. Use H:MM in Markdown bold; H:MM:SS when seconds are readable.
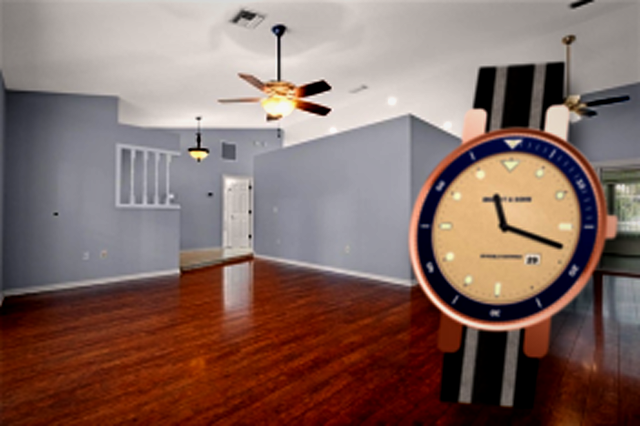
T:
**11:18**
